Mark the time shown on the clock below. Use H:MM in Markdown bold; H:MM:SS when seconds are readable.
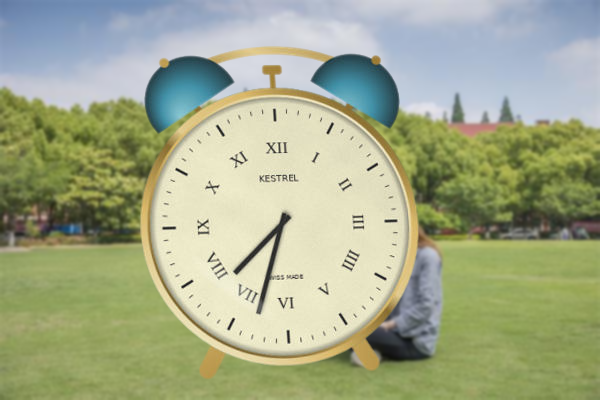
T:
**7:33**
